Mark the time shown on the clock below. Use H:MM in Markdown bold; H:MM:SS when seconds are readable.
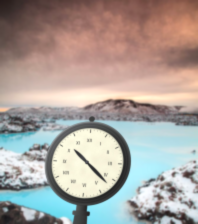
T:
**10:22**
